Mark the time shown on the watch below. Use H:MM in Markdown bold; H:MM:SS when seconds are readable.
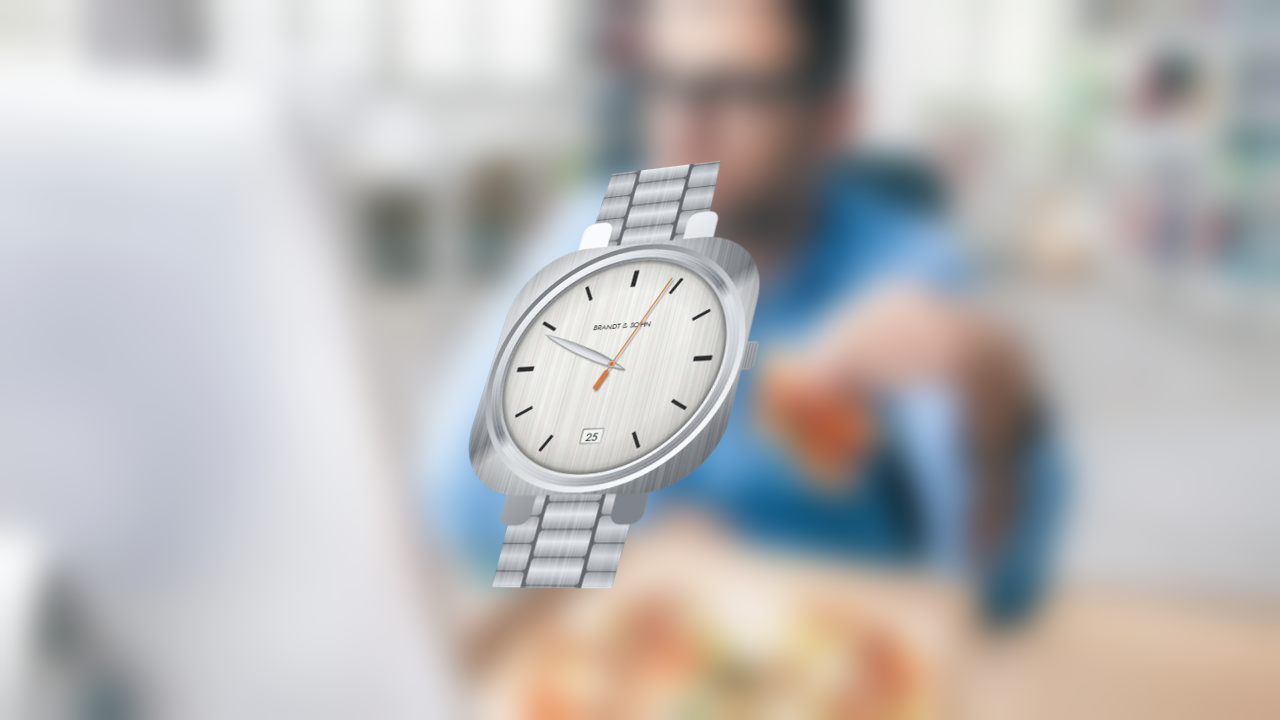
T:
**9:49:04**
